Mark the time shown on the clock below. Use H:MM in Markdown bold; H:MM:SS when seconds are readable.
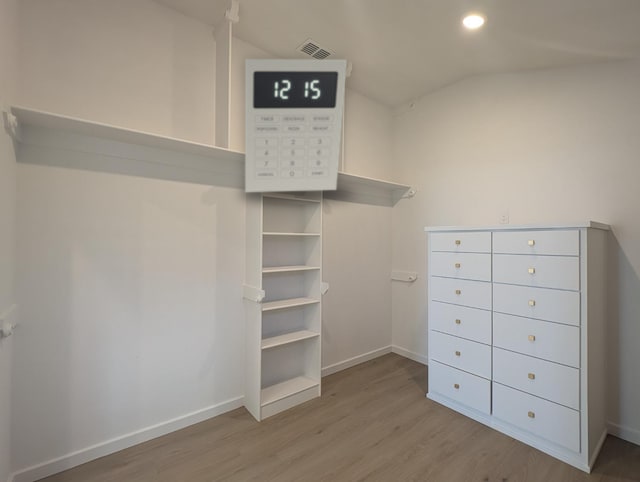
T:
**12:15**
